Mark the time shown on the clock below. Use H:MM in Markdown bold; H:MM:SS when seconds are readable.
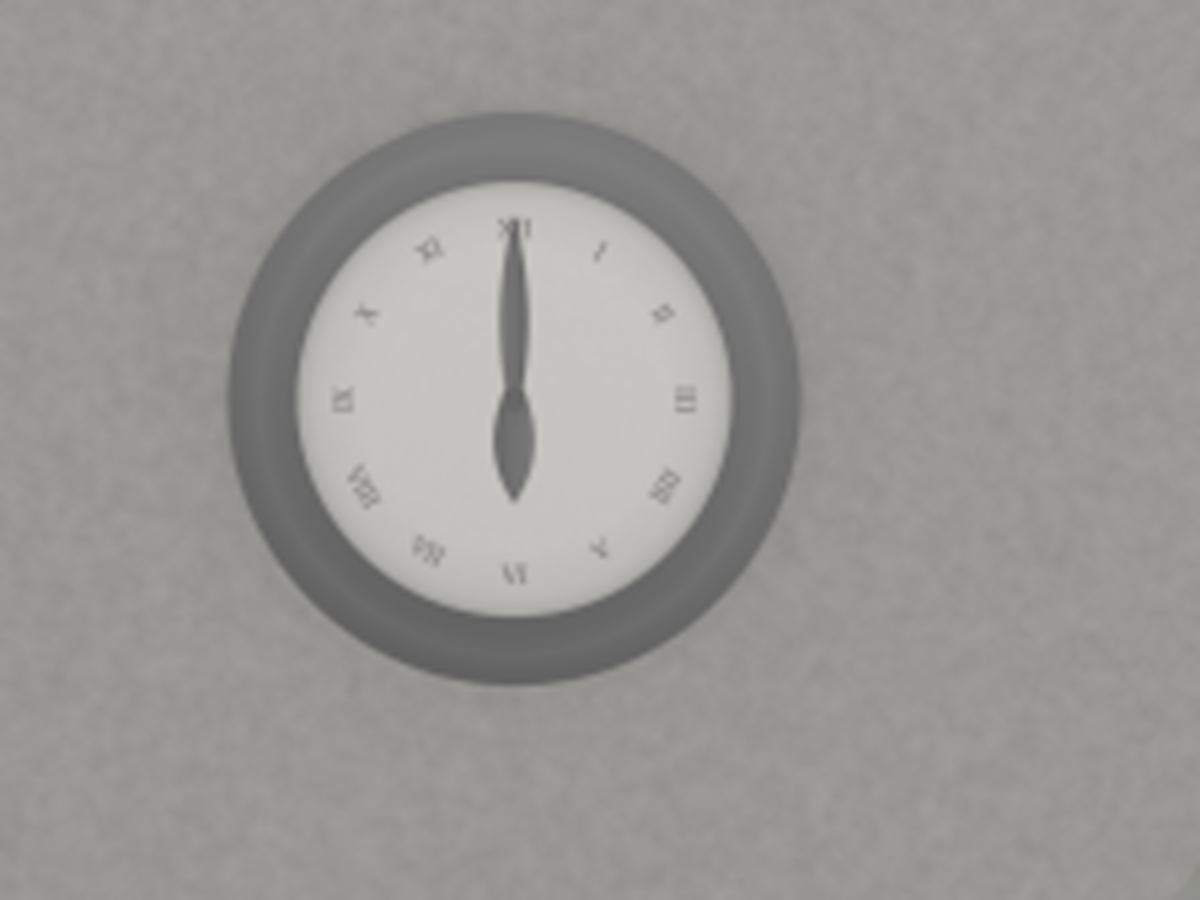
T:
**6:00**
